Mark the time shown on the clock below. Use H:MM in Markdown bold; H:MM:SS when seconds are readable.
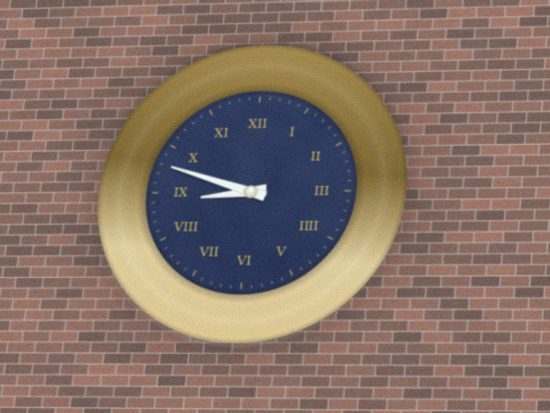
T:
**8:48**
